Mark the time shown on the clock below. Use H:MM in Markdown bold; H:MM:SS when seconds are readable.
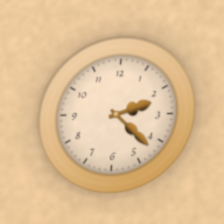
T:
**2:22**
